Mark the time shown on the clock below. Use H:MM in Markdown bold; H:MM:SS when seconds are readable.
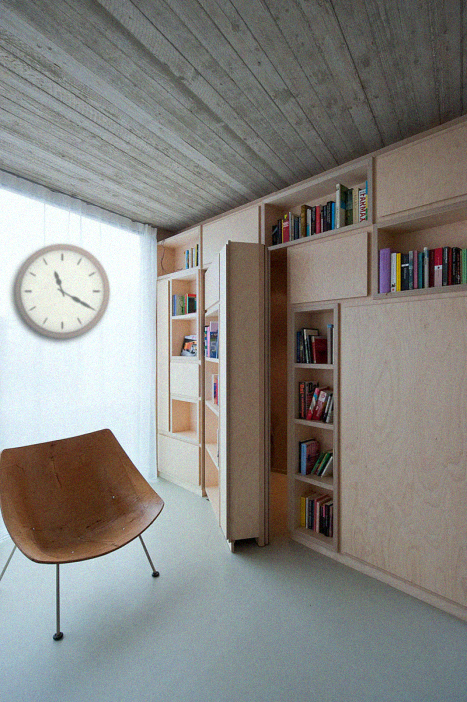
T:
**11:20**
